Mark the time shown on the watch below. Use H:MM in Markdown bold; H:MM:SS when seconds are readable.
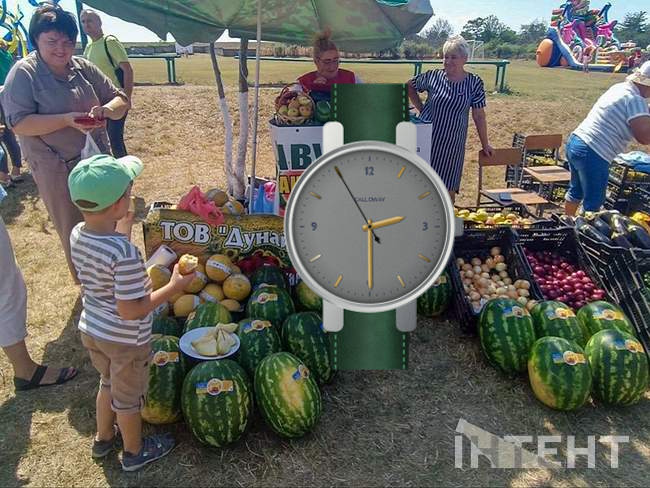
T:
**2:29:55**
